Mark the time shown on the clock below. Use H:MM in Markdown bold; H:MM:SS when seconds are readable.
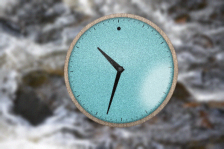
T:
**10:33**
